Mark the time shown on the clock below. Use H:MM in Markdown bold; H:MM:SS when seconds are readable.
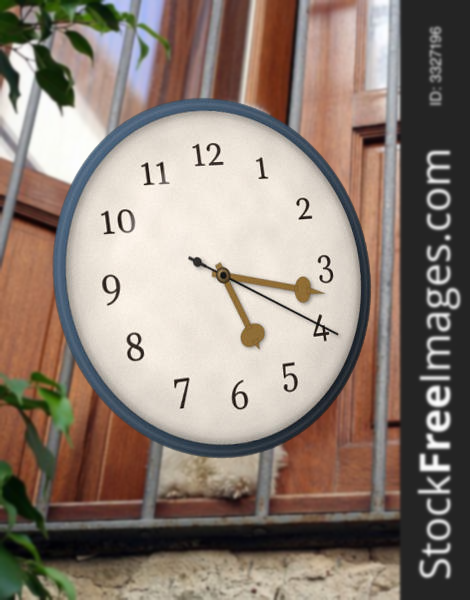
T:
**5:17:20**
